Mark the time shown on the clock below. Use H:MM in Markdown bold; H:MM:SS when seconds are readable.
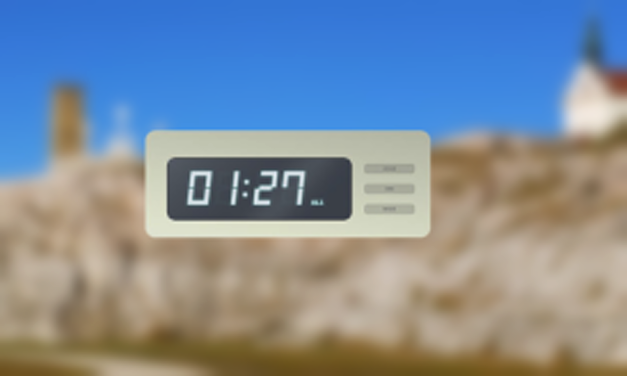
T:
**1:27**
